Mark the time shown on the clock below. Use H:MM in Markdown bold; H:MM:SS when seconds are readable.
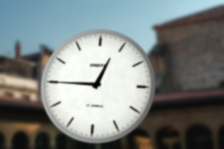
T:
**12:45**
